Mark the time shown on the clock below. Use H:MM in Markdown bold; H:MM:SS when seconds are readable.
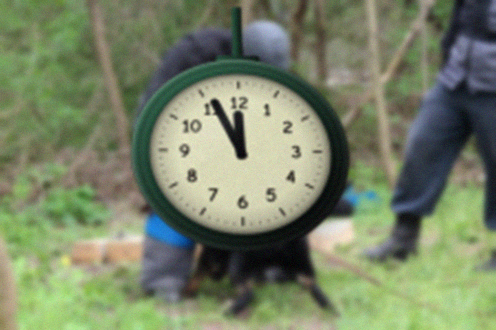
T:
**11:56**
